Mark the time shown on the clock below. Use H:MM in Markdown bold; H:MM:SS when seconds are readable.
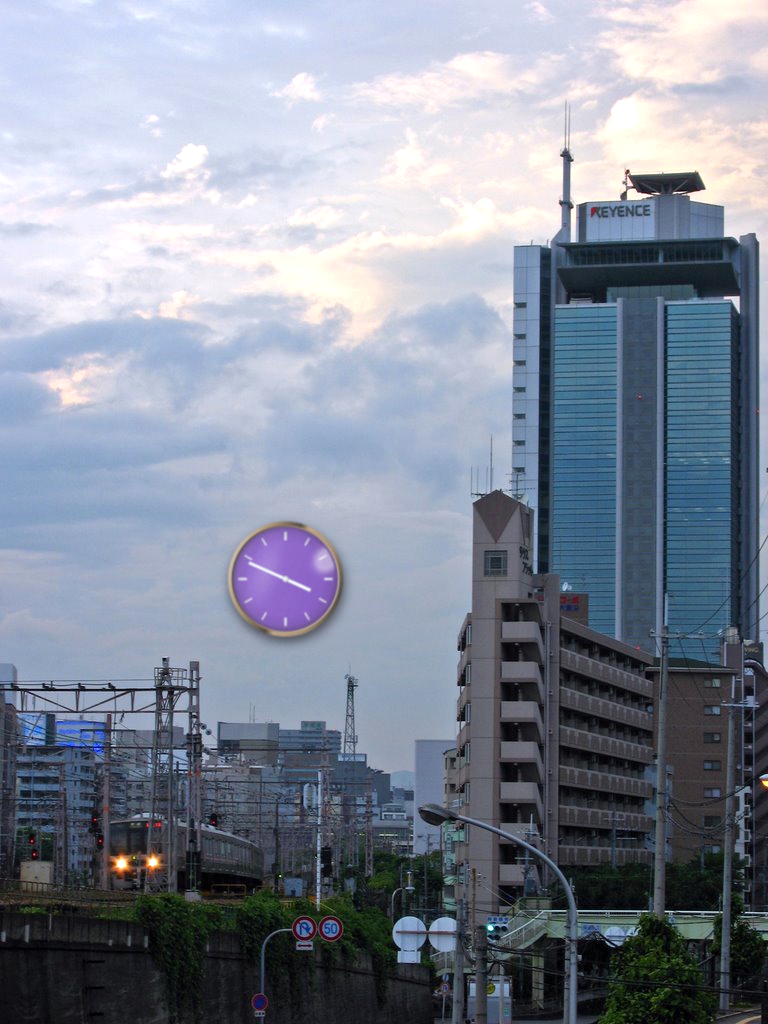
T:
**3:49**
